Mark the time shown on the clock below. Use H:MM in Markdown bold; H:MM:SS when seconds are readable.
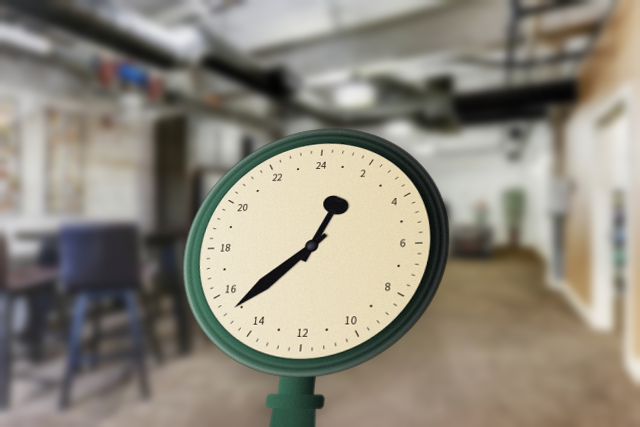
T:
**1:38**
